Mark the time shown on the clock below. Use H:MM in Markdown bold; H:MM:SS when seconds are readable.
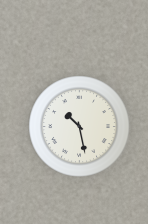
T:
**10:28**
